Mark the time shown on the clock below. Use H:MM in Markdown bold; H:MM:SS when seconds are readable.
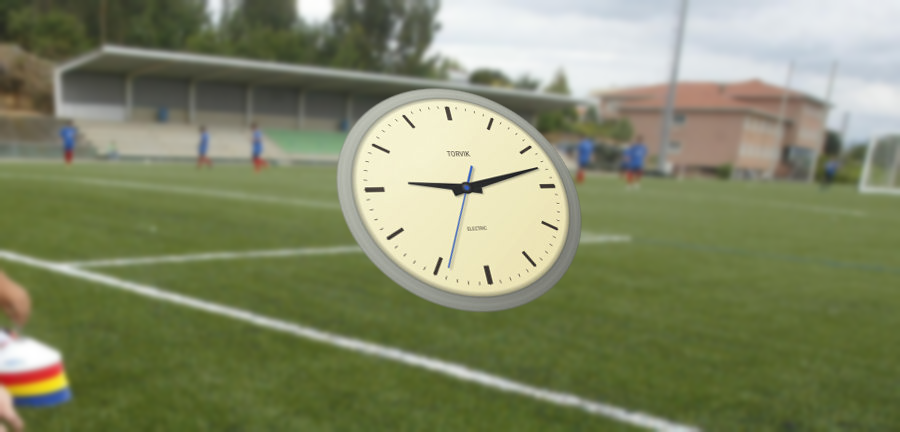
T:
**9:12:34**
